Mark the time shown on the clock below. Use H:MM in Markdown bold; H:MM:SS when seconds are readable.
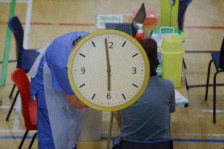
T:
**5:59**
